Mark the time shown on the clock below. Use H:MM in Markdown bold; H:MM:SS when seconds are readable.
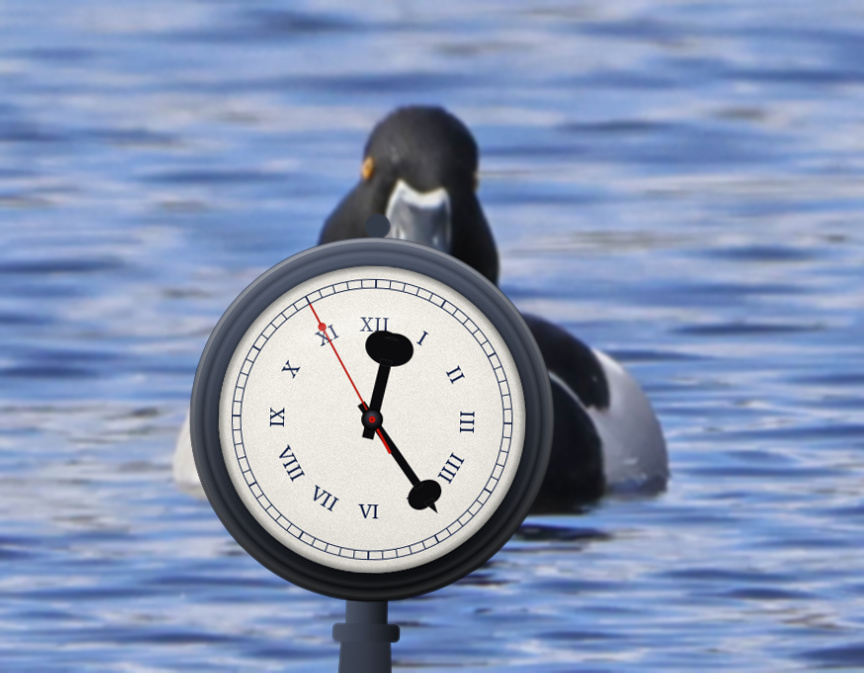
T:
**12:23:55**
